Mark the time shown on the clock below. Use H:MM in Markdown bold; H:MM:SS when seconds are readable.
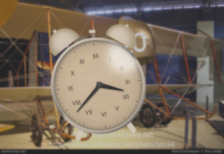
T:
**3:38**
